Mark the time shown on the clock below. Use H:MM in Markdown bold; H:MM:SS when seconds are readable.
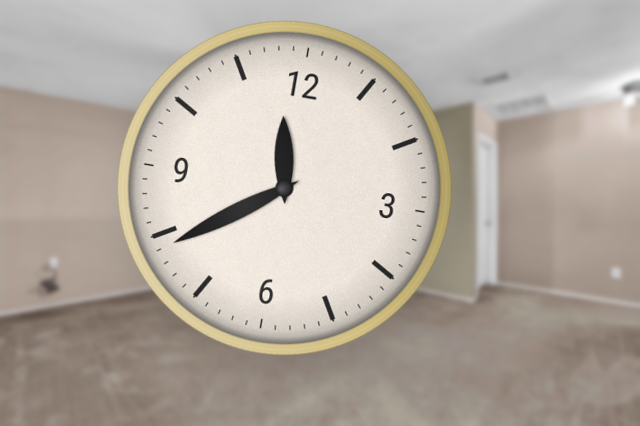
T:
**11:39**
